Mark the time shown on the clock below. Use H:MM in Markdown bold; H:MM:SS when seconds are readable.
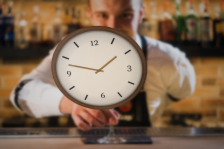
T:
**1:48**
